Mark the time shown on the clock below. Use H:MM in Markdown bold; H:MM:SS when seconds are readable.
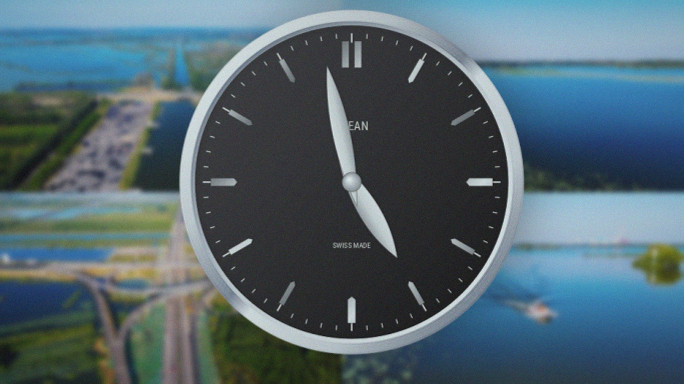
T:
**4:58**
